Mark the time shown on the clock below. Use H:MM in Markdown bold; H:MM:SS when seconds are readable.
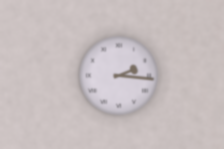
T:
**2:16**
